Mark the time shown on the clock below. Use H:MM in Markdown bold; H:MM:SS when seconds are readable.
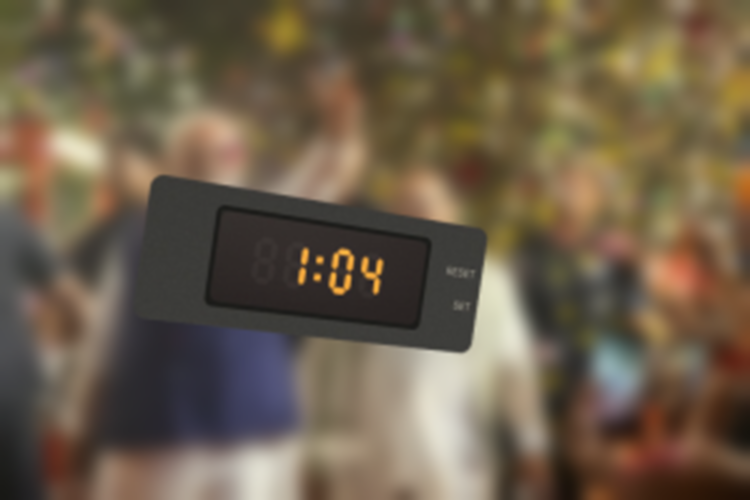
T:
**1:04**
